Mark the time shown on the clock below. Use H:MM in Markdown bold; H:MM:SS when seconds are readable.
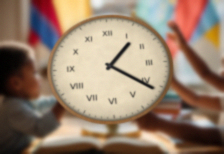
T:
**1:21**
